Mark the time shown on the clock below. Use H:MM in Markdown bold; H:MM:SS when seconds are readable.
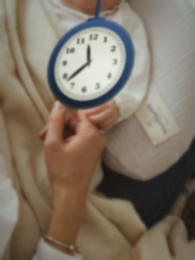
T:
**11:38**
